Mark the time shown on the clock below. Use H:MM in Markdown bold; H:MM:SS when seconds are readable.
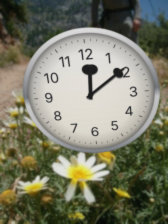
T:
**12:09**
